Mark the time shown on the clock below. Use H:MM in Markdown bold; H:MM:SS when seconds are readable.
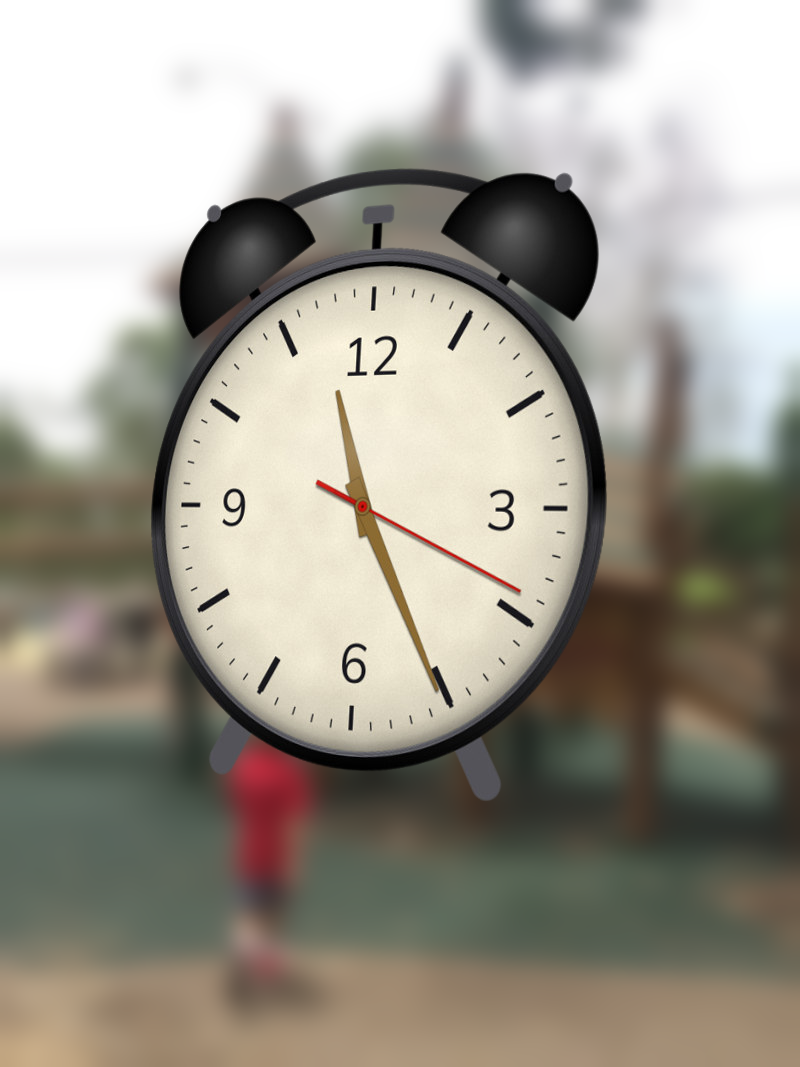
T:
**11:25:19**
